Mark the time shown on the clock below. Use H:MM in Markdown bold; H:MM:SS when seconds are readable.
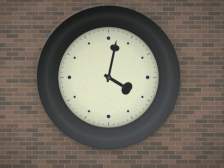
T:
**4:02**
